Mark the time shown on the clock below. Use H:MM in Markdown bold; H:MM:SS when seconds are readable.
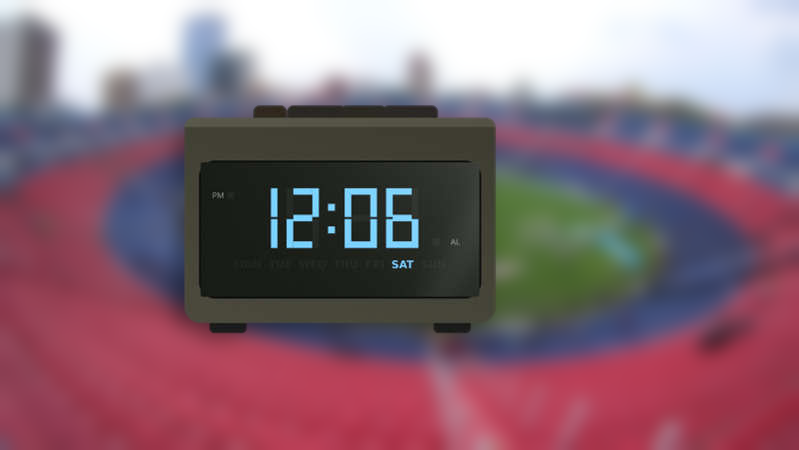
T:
**12:06**
